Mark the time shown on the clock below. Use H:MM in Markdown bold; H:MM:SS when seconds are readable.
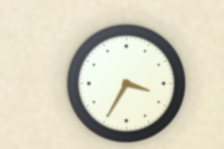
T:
**3:35**
